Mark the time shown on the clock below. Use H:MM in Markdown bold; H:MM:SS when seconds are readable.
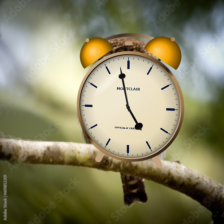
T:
**4:58**
